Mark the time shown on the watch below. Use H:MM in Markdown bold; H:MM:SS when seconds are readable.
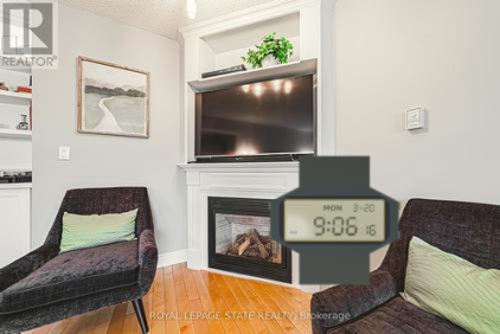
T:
**9:06:16**
